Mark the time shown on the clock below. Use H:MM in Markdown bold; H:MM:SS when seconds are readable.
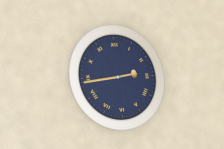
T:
**2:44**
